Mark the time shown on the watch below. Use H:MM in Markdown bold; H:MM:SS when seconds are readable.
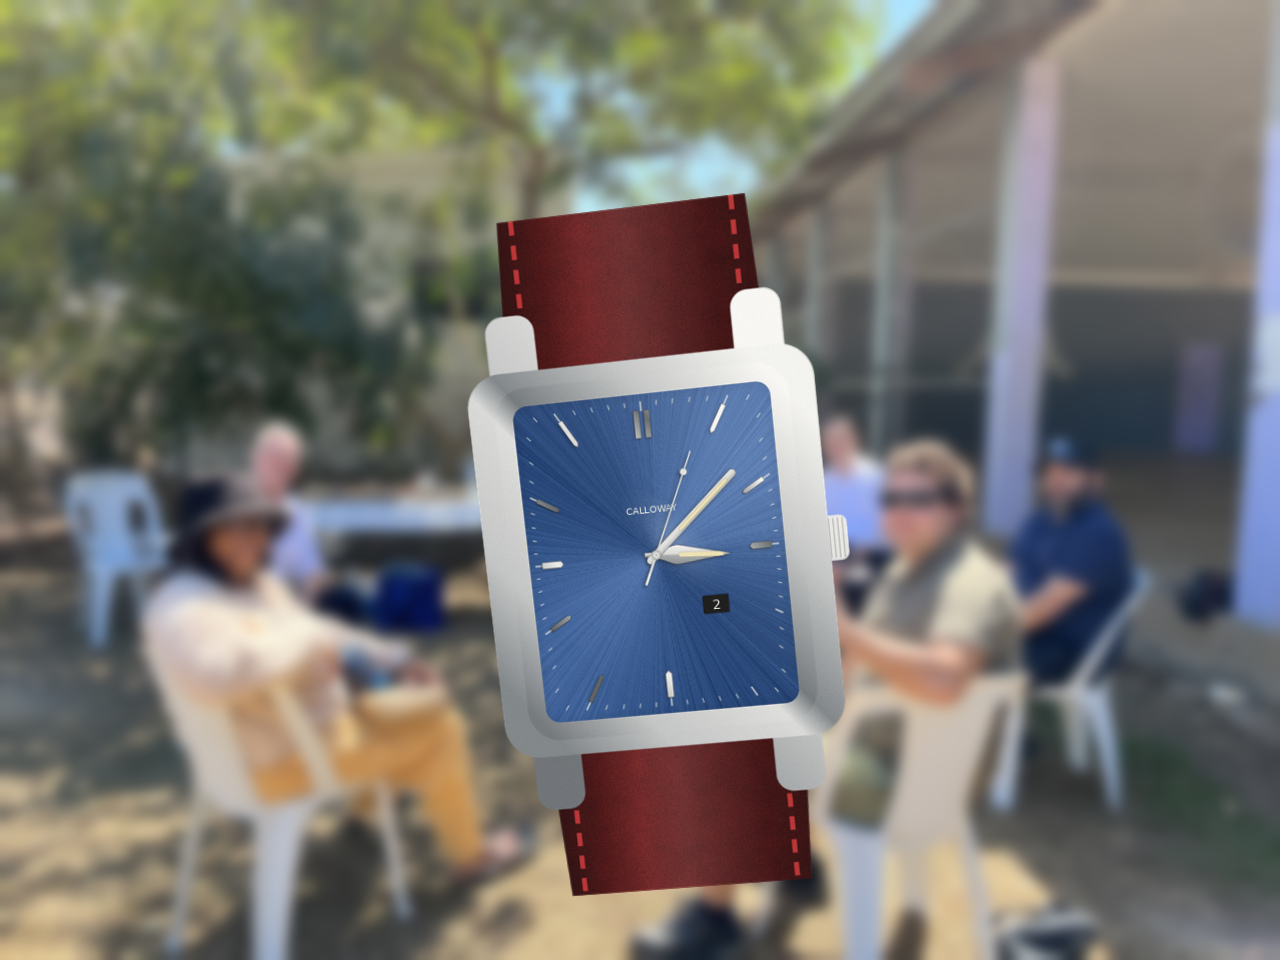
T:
**3:08:04**
